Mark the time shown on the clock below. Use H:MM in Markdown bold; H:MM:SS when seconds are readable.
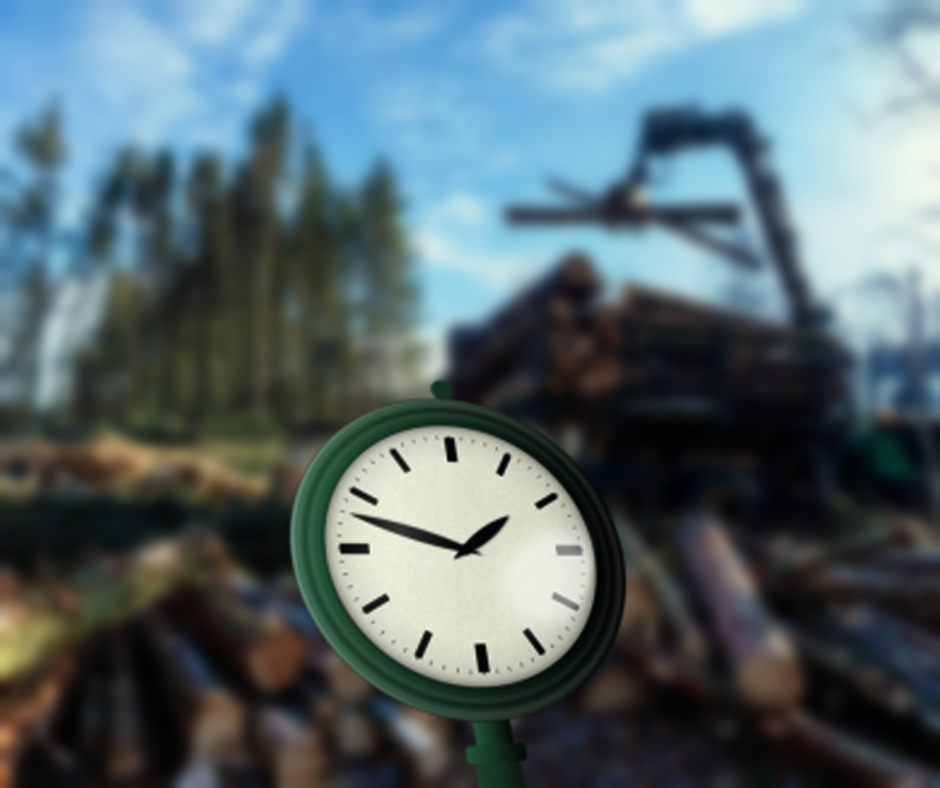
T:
**1:48**
